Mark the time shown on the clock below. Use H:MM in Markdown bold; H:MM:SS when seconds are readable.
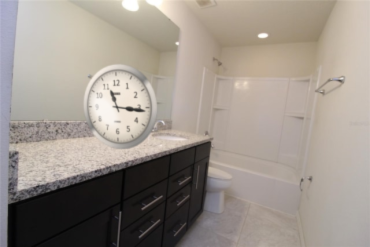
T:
**11:16**
